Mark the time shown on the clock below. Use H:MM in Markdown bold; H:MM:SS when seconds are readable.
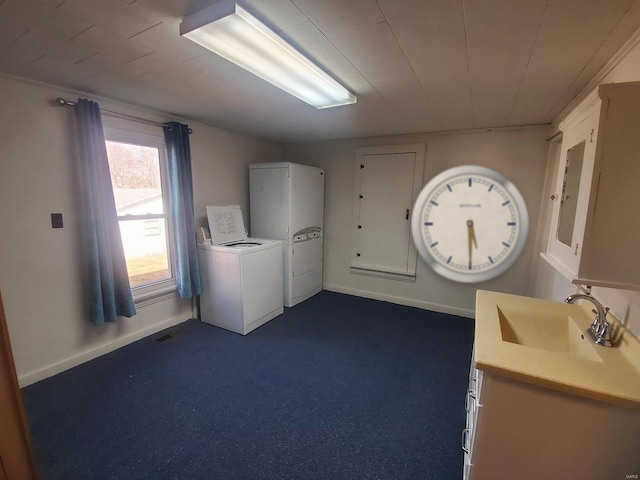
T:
**5:30**
